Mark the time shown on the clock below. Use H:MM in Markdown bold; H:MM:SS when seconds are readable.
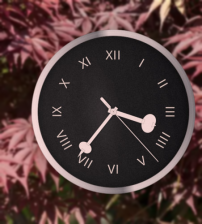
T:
**3:36:23**
